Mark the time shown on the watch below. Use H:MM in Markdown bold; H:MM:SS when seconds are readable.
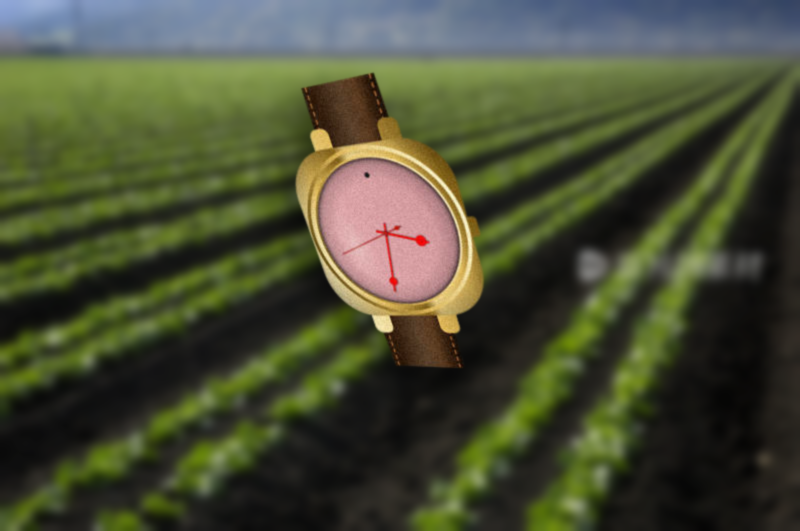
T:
**3:31:42**
